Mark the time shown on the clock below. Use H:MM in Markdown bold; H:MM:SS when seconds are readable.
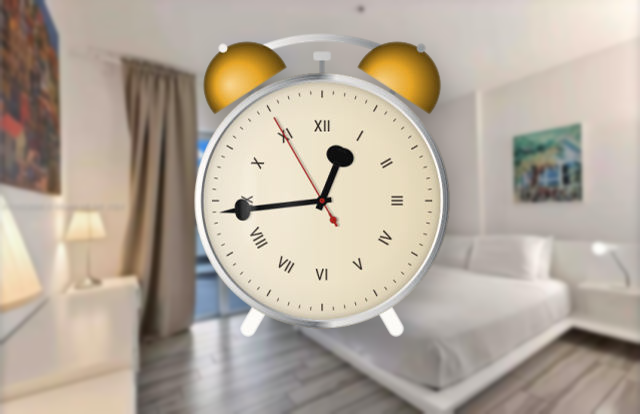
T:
**12:43:55**
